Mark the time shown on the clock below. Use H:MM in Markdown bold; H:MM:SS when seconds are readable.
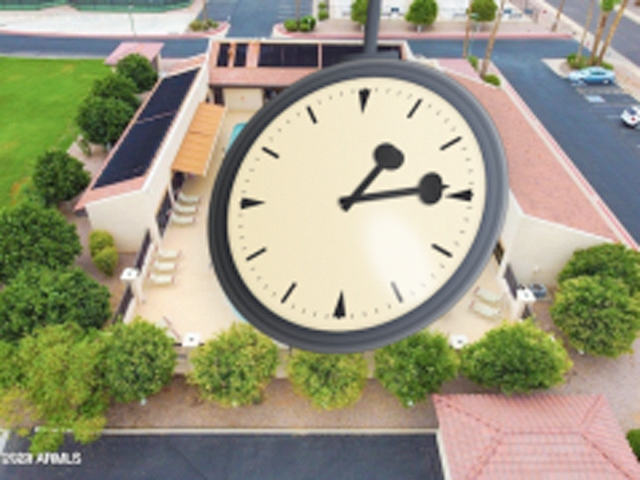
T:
**1:14**
